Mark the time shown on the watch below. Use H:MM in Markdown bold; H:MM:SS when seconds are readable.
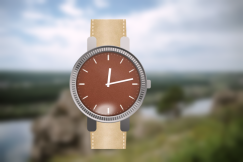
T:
**12:13**
